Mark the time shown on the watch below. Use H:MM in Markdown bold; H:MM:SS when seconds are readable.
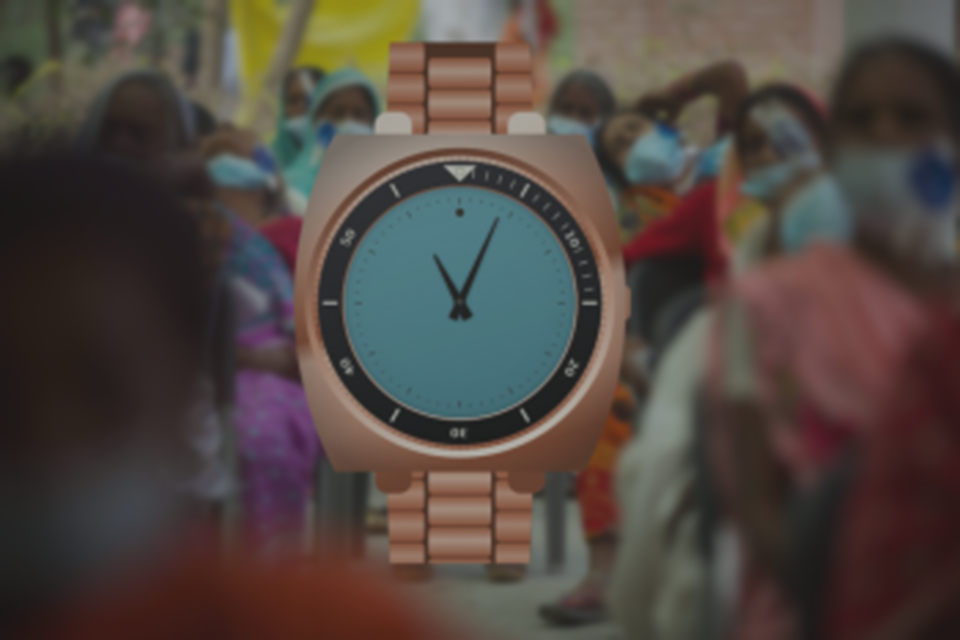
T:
**11:04**
